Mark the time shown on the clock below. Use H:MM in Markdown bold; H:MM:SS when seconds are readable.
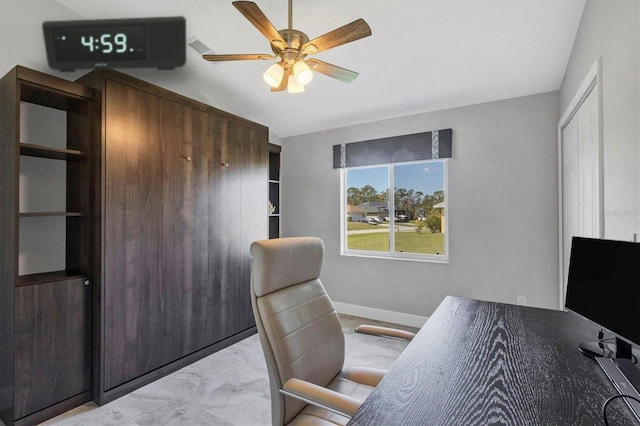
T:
**4:59**
